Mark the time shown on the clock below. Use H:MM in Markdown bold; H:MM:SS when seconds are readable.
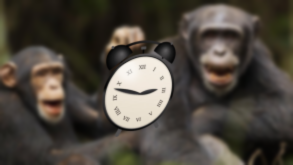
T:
**2:48**
